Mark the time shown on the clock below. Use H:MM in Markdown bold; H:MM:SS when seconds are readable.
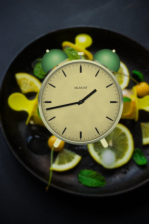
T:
**1:43**
